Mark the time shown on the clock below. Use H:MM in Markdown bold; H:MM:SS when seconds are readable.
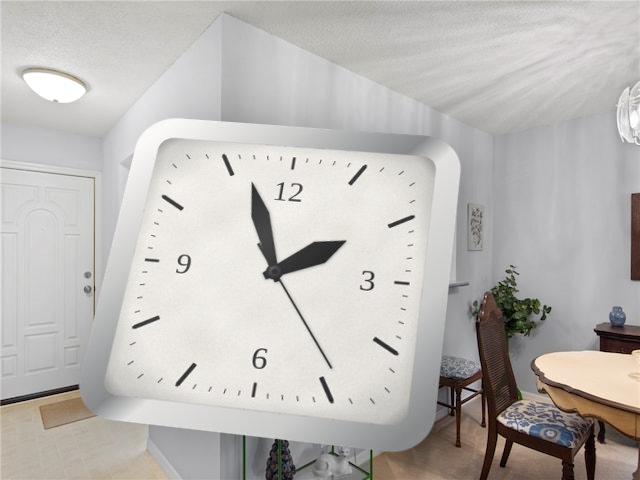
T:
**1:56:24**
